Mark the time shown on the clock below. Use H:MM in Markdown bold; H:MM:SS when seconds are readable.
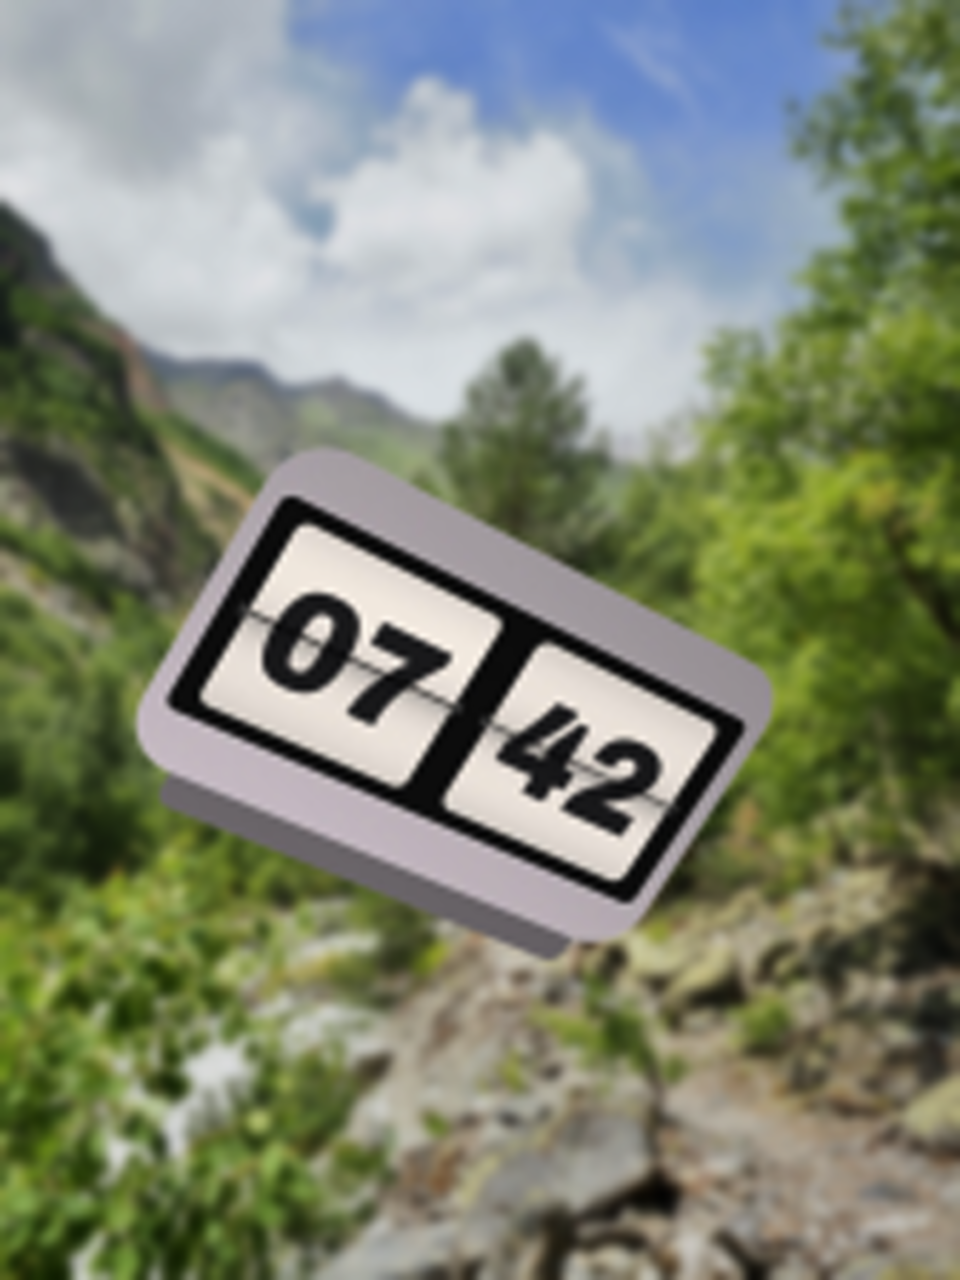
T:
**7:42**
